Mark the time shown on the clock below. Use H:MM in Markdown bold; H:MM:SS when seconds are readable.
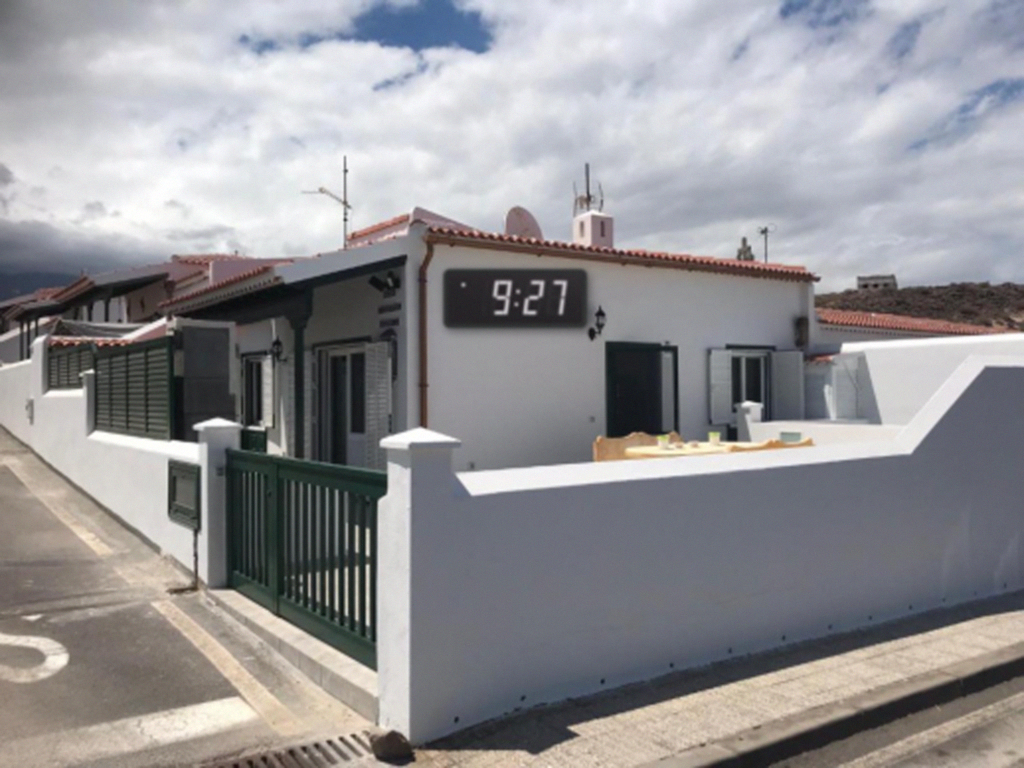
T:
**9:27**
